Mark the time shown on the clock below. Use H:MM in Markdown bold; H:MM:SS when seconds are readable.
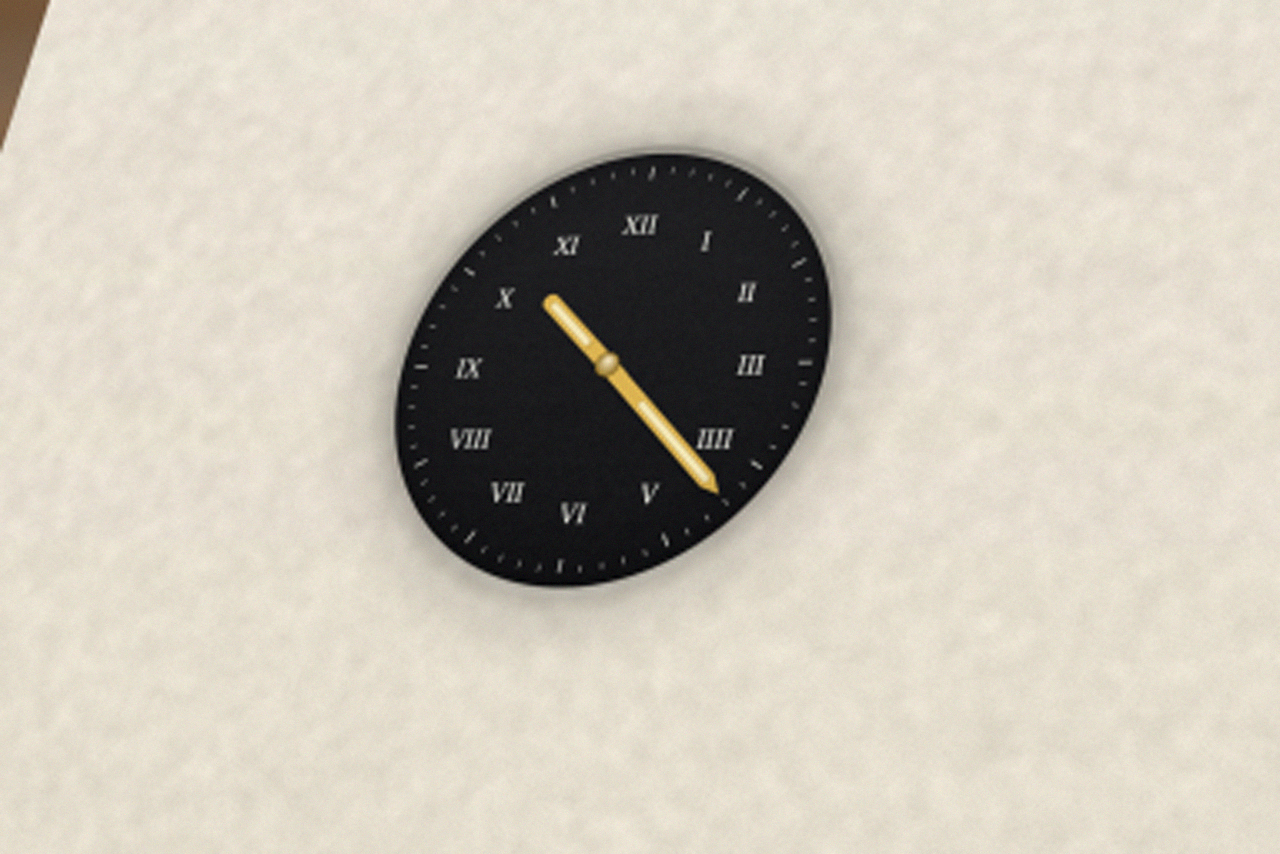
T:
**10:22**
